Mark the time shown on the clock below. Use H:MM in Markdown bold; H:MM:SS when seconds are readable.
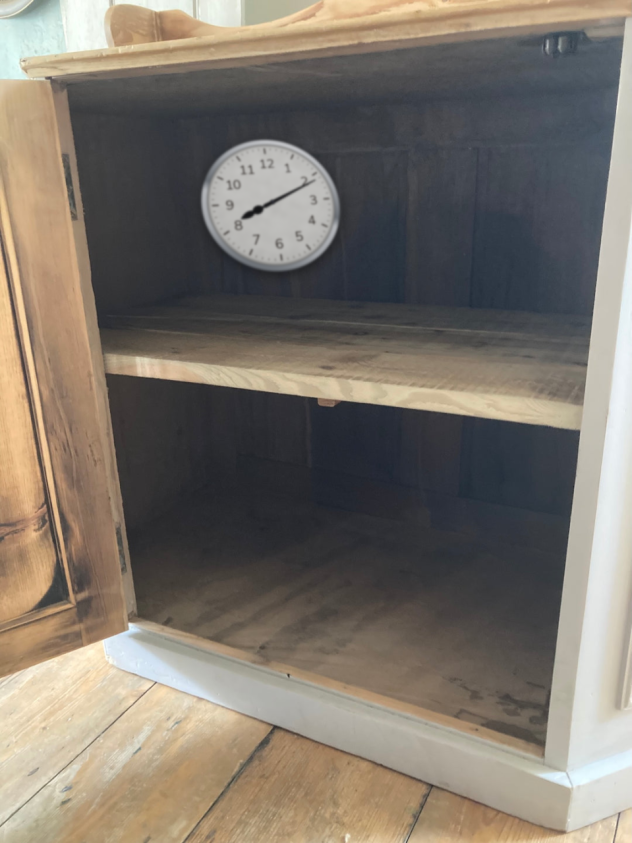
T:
**8:11**
